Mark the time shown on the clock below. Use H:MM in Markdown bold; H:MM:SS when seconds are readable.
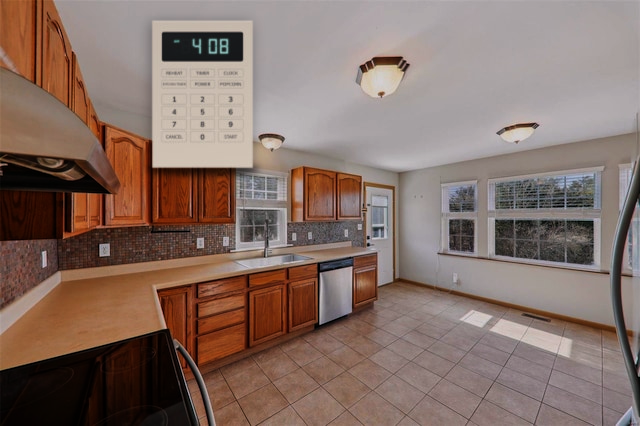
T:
**4:08**
